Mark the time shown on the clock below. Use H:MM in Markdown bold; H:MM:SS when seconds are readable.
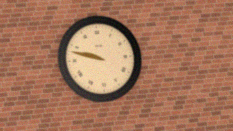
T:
**9:48**
